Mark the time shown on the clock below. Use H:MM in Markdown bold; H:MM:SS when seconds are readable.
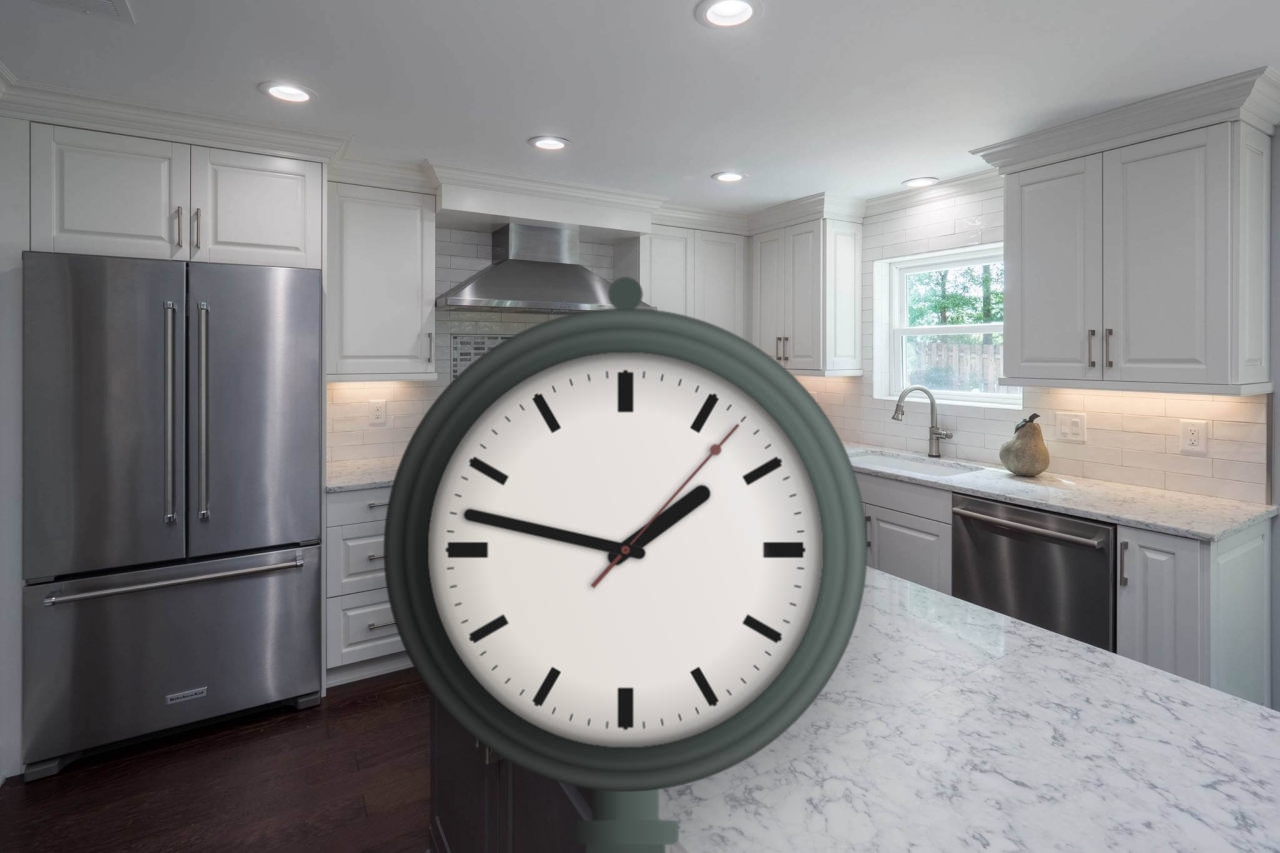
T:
**1:47:07**
